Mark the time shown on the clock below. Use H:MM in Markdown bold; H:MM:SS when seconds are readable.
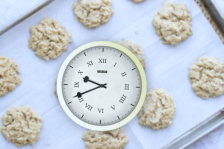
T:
**9:41**
